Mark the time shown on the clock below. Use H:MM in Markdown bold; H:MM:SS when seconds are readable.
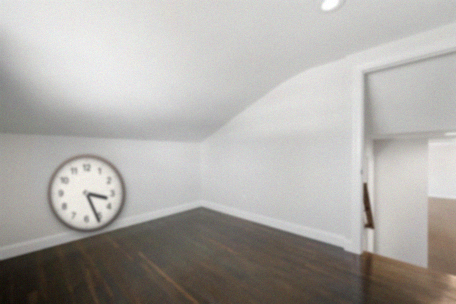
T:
**3:26**
